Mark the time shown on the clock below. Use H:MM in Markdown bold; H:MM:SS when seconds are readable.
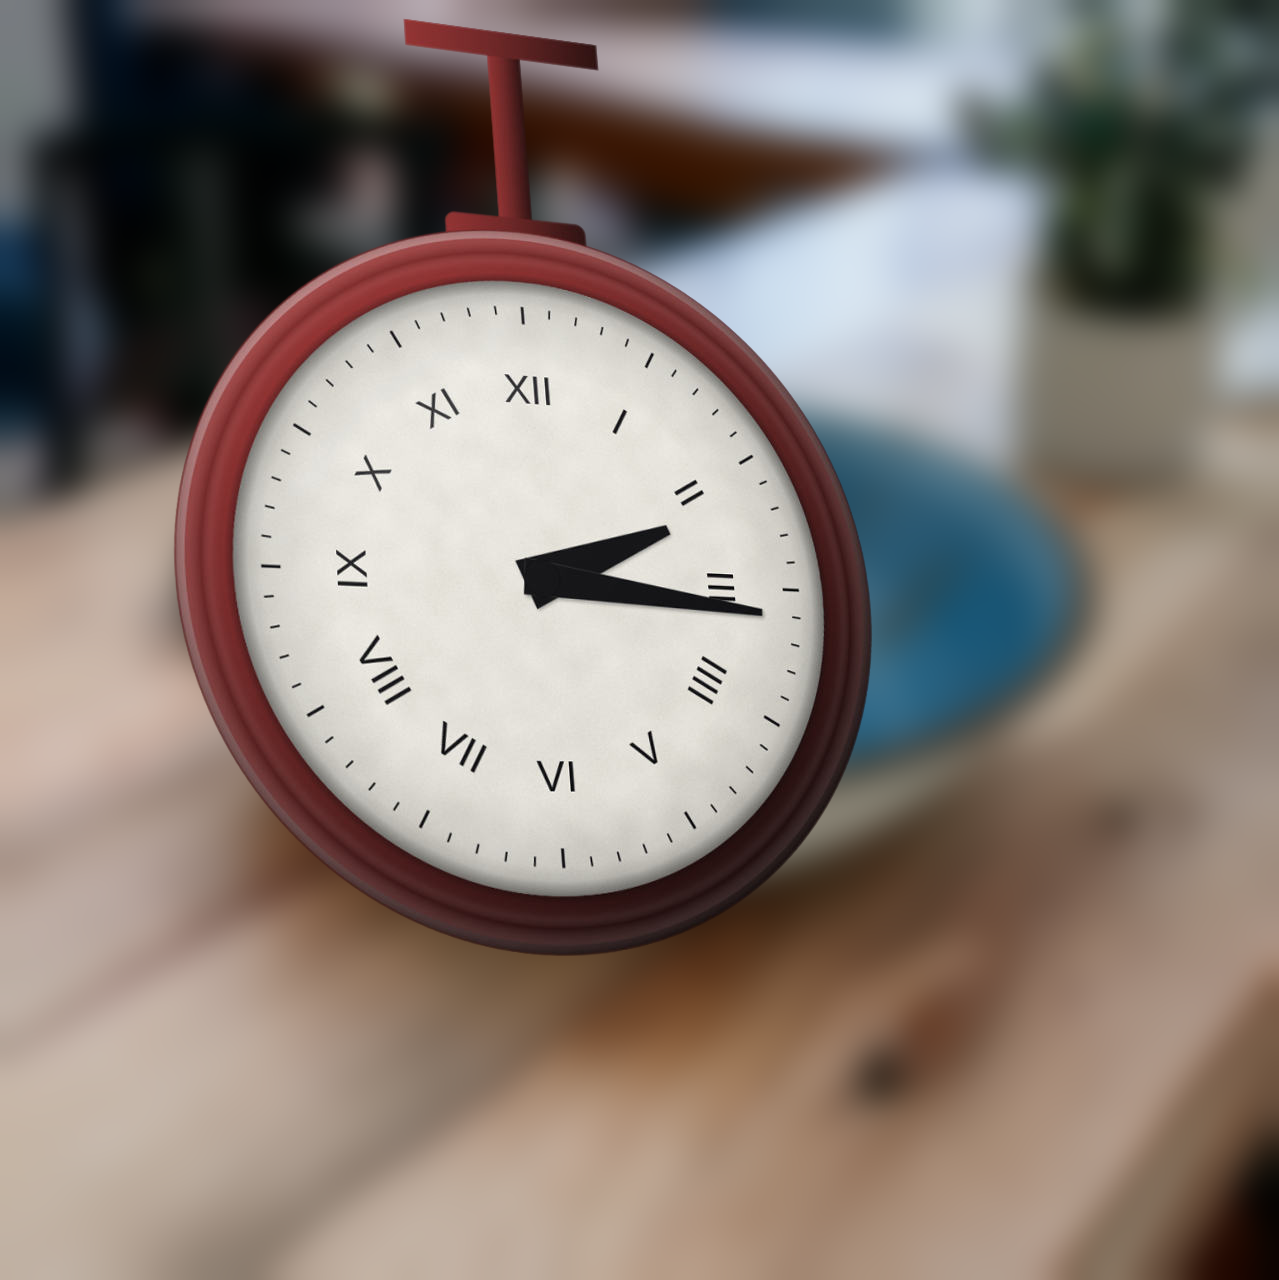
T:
**2:16**
